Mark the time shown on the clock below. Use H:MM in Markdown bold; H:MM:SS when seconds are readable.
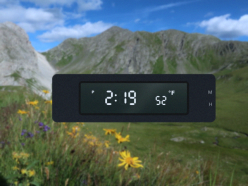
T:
**2:19**
